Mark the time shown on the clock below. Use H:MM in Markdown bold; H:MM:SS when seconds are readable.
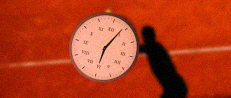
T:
**6:04**
